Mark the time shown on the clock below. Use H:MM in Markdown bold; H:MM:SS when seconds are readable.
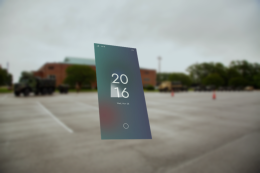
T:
**20:16**
